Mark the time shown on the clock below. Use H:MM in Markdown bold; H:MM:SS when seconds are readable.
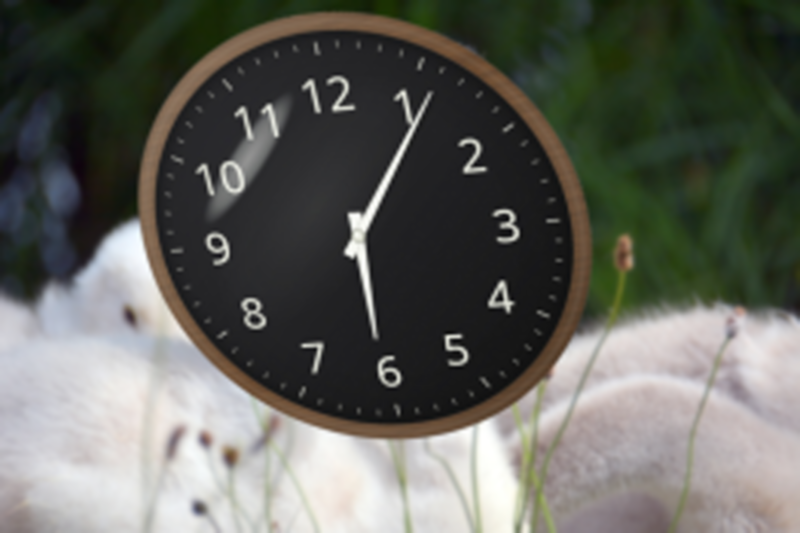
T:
**6:06**
